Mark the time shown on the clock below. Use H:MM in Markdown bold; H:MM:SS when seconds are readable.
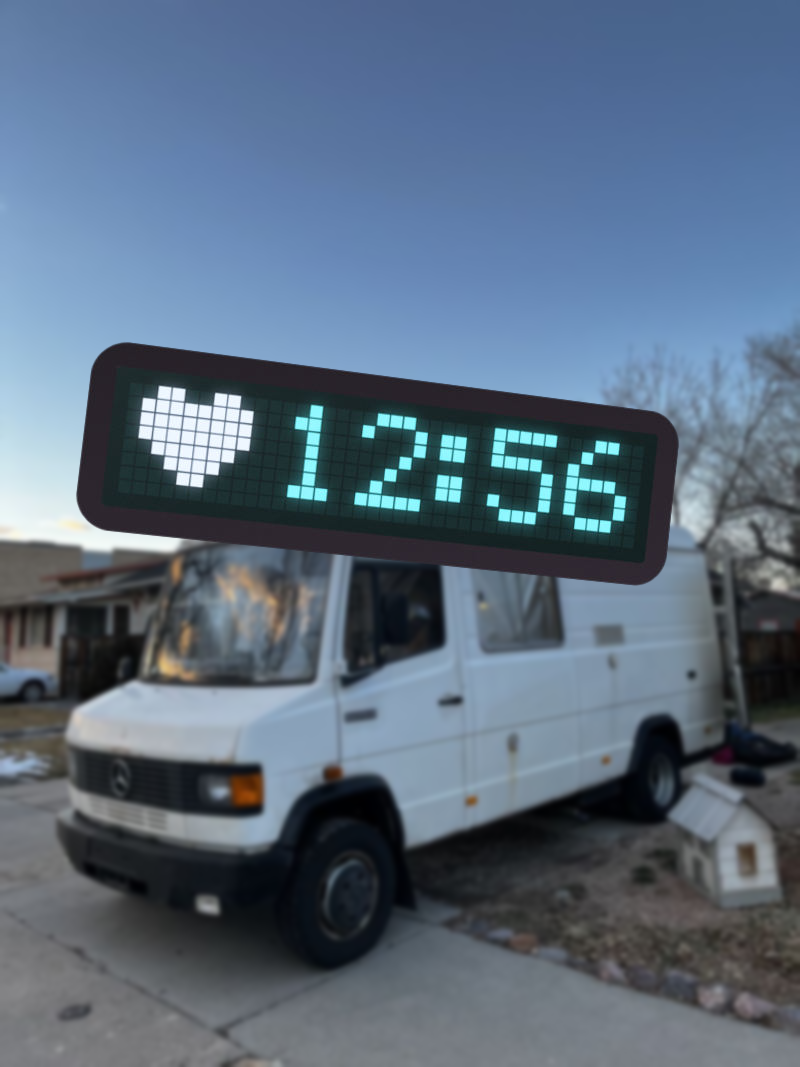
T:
**12:56**
